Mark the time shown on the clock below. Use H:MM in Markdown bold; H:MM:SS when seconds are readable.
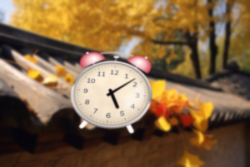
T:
**5:08**
